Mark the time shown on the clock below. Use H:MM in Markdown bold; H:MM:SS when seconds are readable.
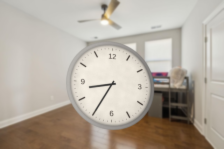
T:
**8:35**
